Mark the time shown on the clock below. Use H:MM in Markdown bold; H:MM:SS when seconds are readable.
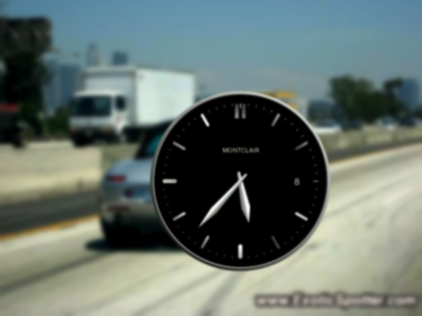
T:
**5:37**
